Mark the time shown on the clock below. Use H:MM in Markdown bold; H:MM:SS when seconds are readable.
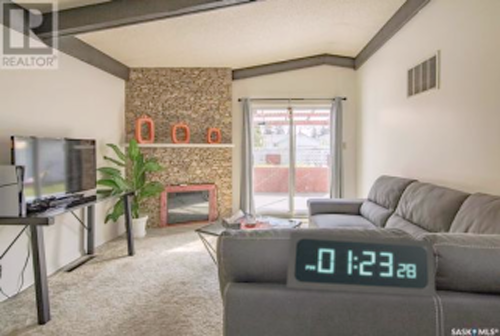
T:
**1:23:28**
